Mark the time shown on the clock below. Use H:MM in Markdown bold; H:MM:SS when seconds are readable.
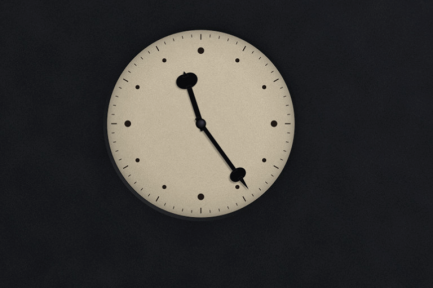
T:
**11:24**
